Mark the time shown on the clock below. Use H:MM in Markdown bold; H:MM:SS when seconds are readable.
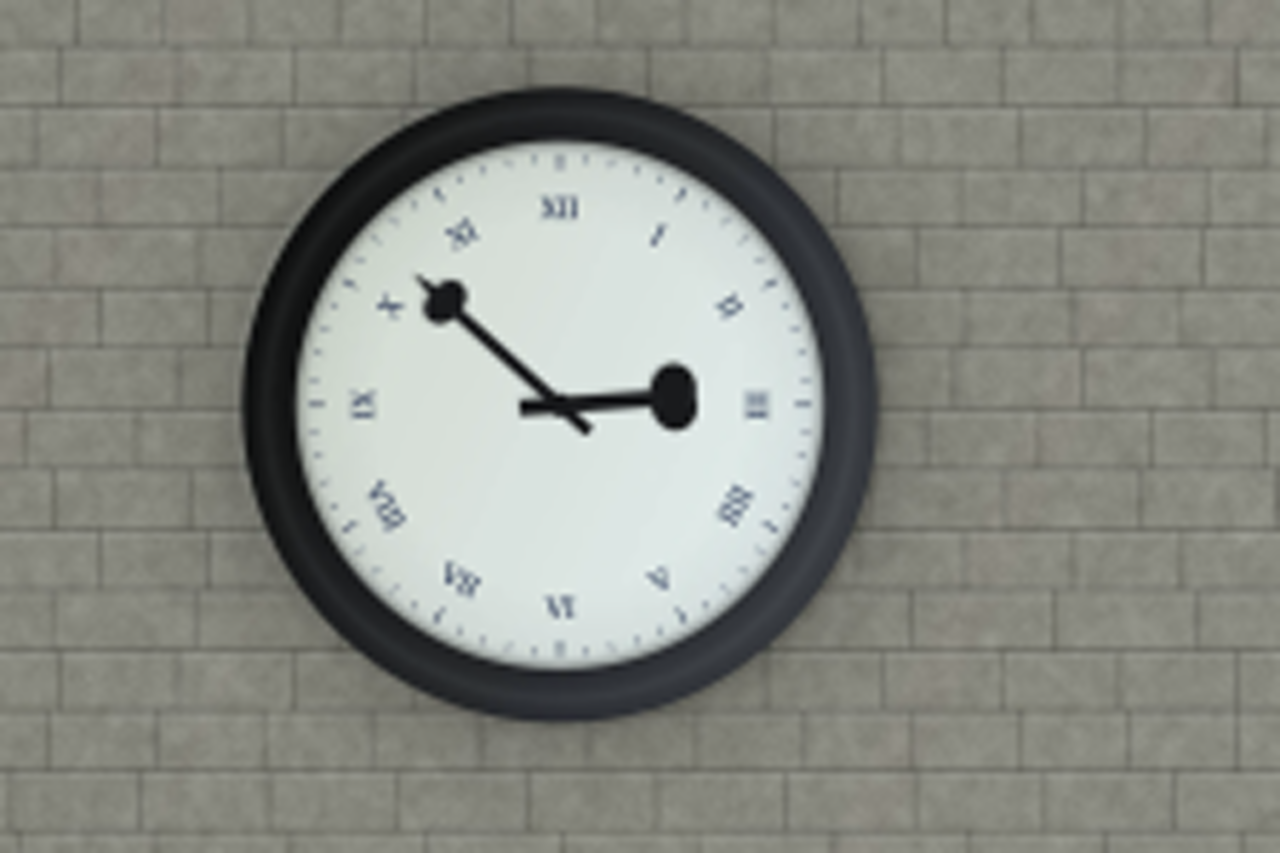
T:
**2:52**
